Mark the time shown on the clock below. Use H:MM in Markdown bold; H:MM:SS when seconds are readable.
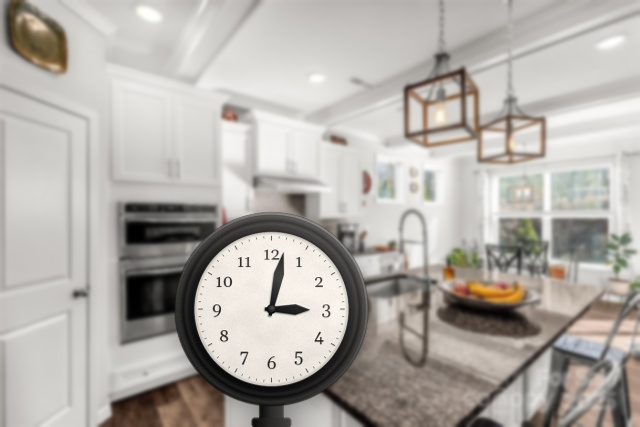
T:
**3:02**
